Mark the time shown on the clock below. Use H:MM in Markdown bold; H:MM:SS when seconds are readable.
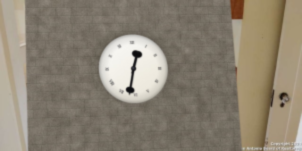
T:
**12:32**
